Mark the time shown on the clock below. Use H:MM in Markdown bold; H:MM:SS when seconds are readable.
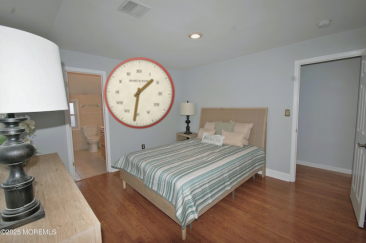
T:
**1:31**
